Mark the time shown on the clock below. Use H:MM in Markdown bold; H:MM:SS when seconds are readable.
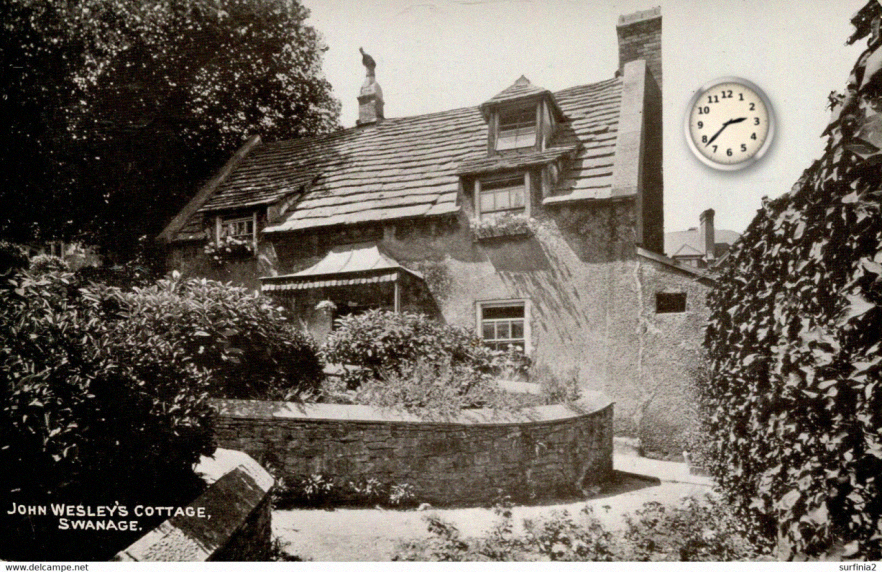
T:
**2:38**
